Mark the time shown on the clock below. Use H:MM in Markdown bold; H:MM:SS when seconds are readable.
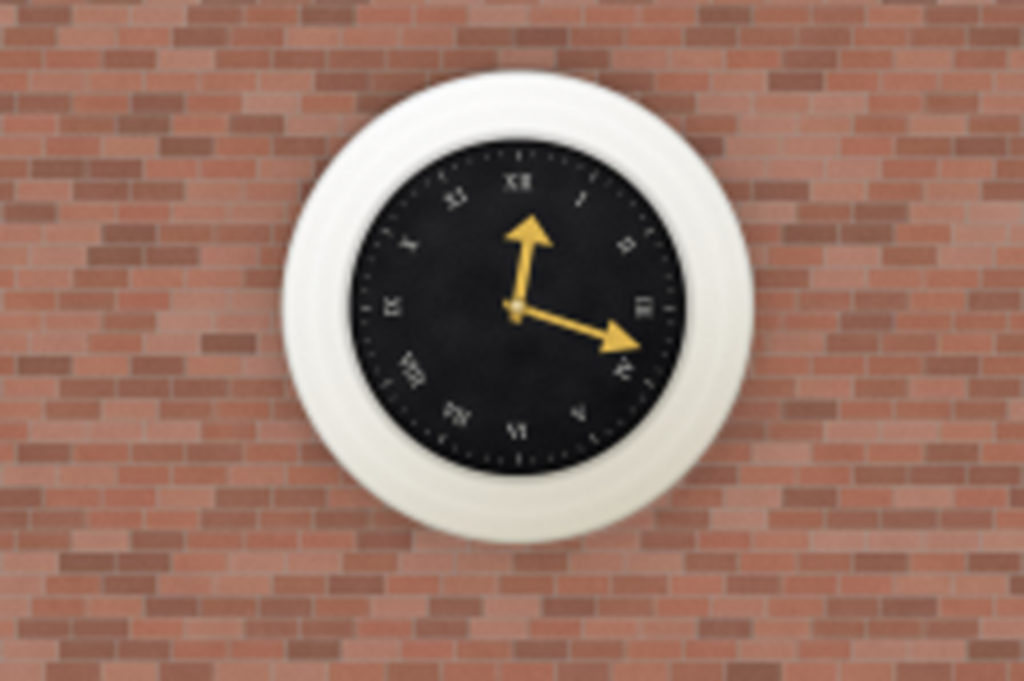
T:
**12:18**
